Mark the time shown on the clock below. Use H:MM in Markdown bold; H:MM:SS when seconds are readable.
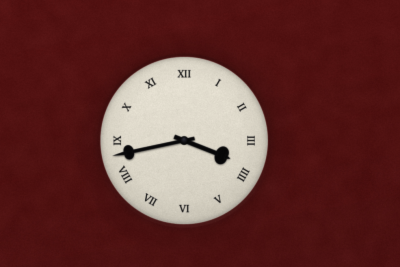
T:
**3:43**
